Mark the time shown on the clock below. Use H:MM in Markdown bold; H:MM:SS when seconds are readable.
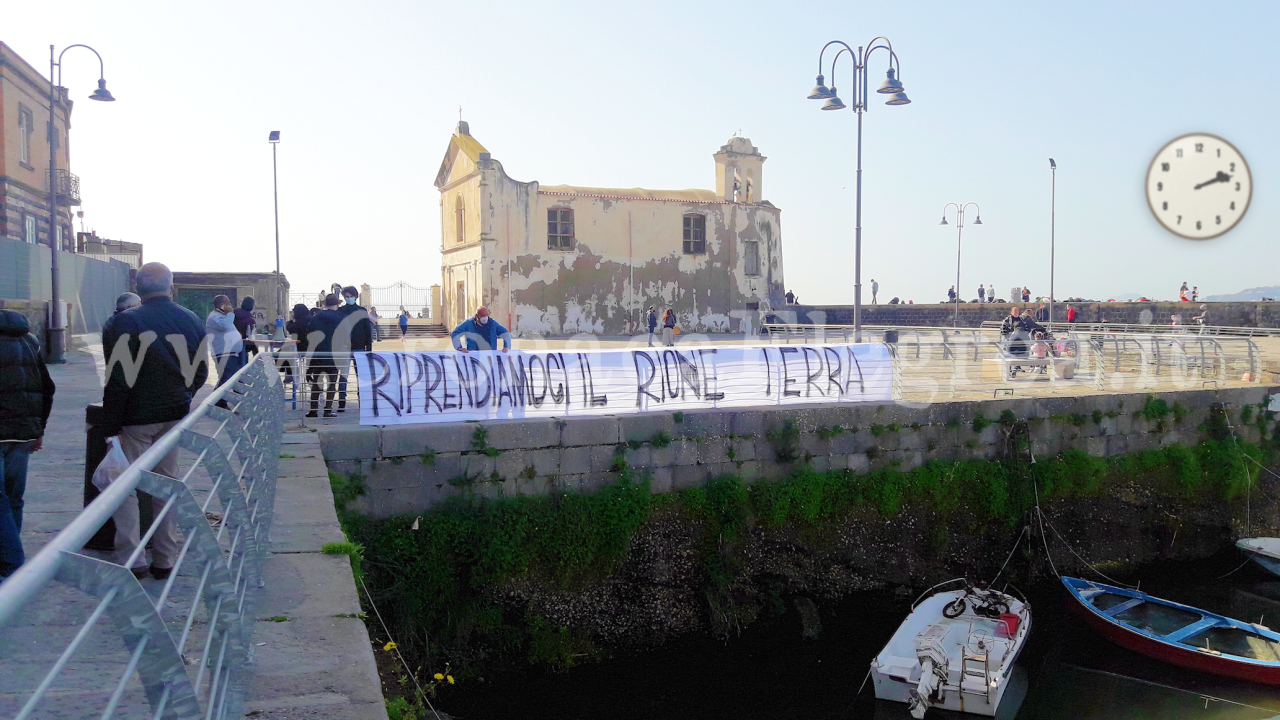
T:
**2:12**
